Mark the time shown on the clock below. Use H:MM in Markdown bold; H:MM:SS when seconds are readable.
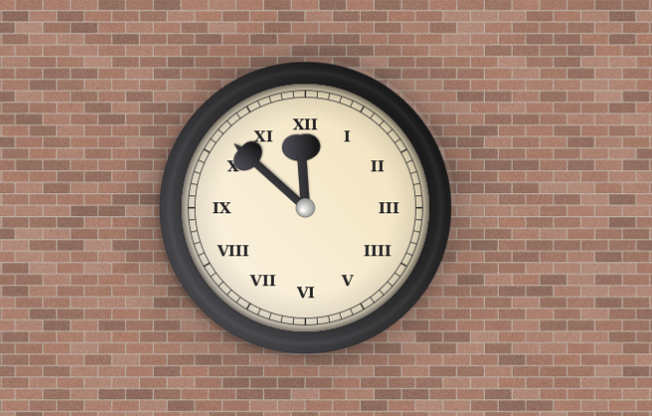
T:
**11:52**
